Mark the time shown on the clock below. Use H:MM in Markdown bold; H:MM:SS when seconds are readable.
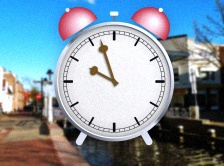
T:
**9:57**
